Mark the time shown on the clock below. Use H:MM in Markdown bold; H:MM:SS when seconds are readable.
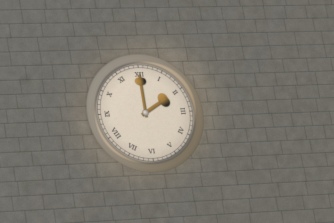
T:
**2:00**
